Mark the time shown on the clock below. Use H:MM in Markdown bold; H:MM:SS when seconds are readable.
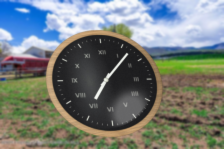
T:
**7:07**
